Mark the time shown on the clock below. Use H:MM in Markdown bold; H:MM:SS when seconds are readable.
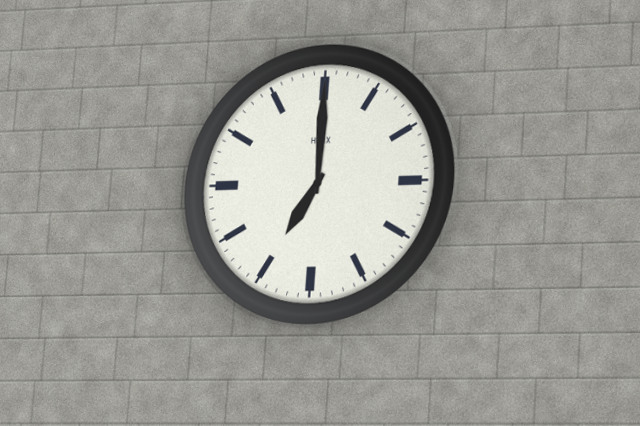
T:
**7:00**
